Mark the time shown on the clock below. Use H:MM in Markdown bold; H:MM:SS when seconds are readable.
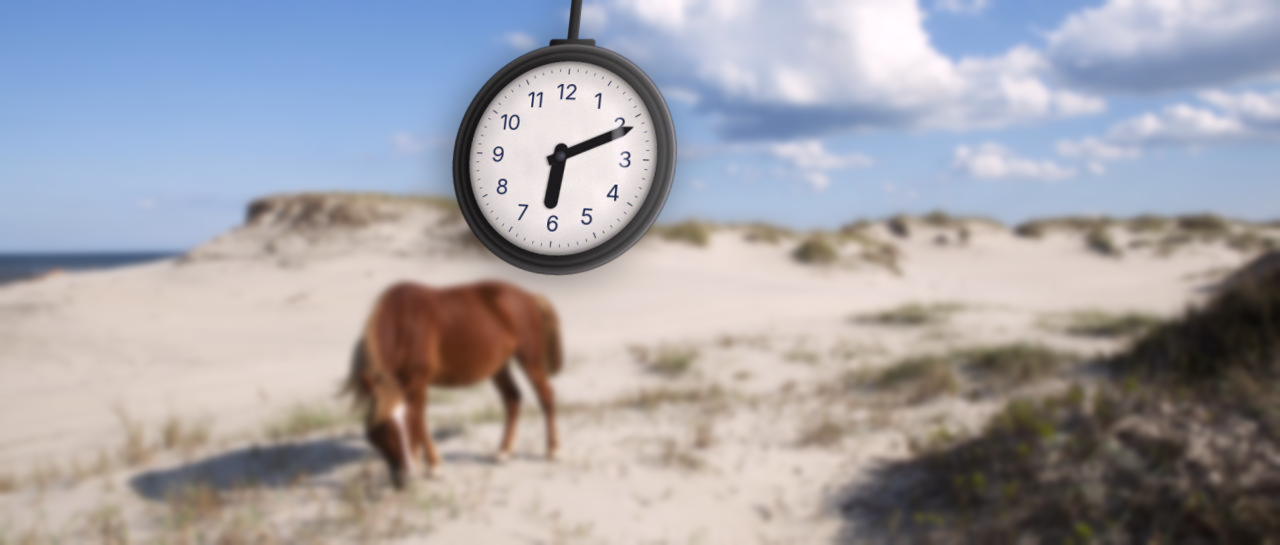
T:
**6:11**
